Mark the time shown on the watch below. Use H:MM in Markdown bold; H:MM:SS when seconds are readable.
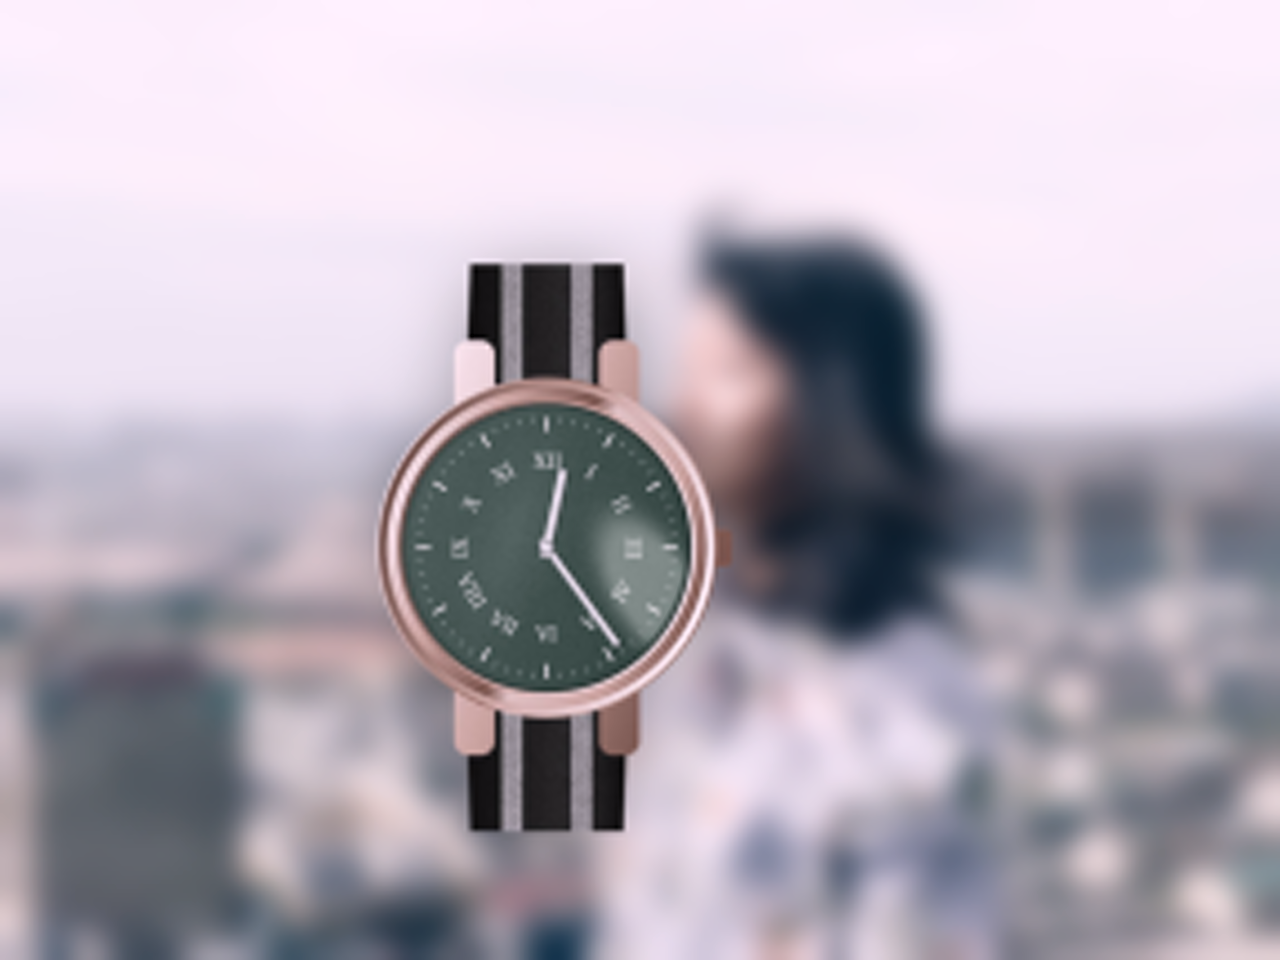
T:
**12:24**
